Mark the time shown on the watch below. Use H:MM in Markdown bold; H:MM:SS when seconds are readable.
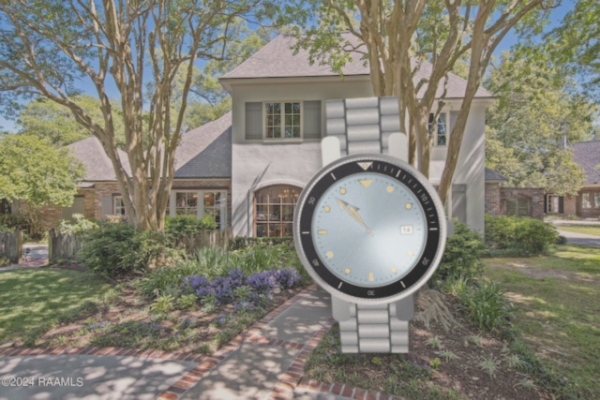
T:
**10:53**
